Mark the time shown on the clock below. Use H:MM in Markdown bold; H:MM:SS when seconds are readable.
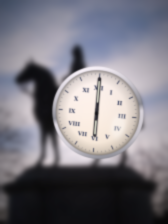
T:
**6:00**
